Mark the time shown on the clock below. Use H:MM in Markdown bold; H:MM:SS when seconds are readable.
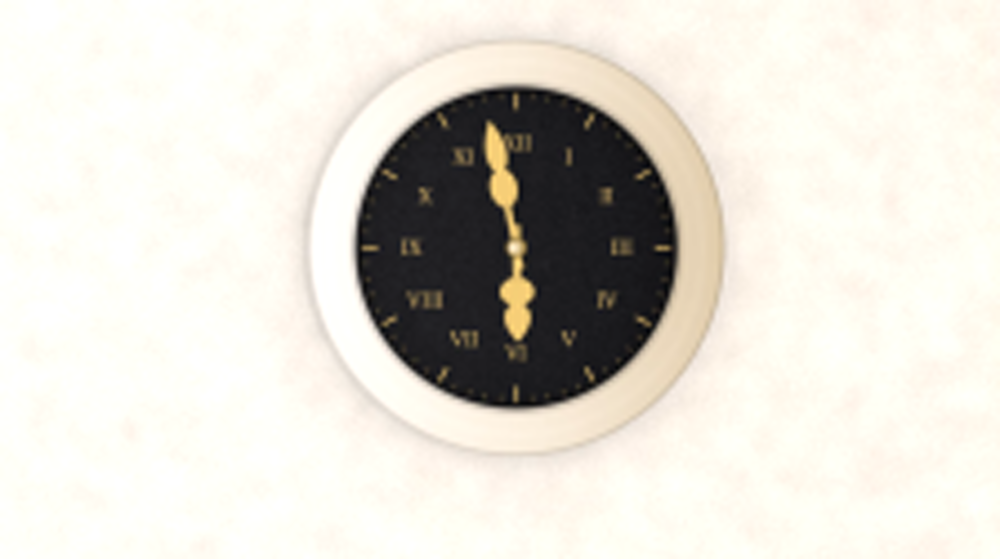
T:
**5:58**
